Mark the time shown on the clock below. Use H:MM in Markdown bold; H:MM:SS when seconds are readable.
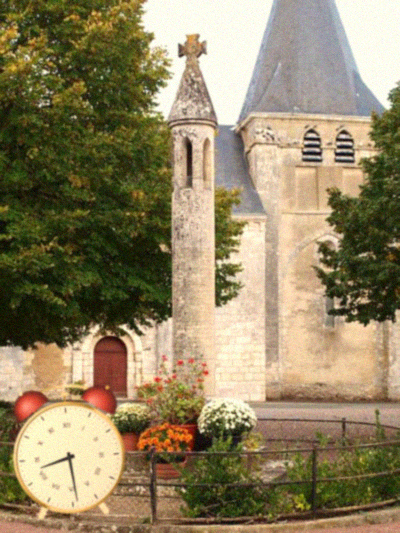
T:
**8:29**
